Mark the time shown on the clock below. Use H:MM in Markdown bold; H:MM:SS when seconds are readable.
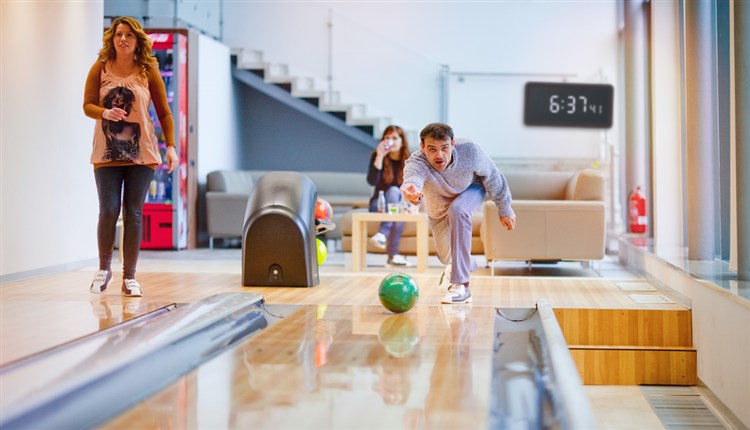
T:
**6:37**
